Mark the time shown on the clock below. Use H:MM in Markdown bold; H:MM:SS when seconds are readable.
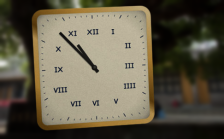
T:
**10:53**
